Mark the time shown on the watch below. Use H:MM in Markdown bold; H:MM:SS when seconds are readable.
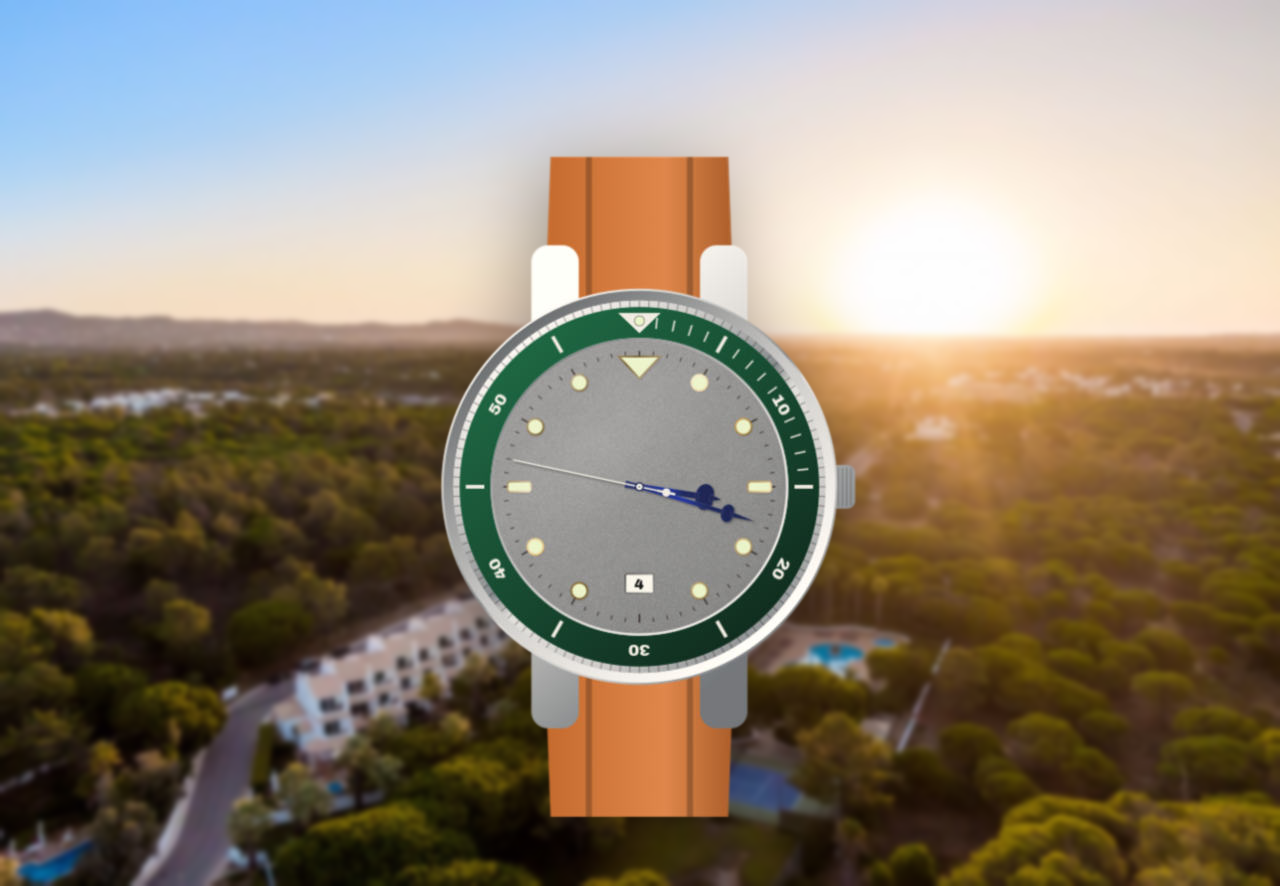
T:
**3:17:47**
